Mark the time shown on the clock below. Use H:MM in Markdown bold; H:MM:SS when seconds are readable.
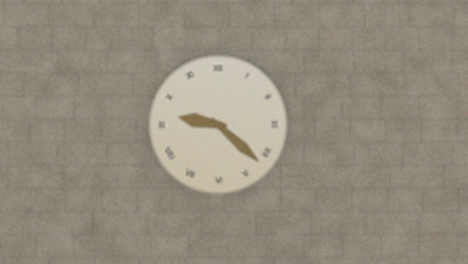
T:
**9:22**
